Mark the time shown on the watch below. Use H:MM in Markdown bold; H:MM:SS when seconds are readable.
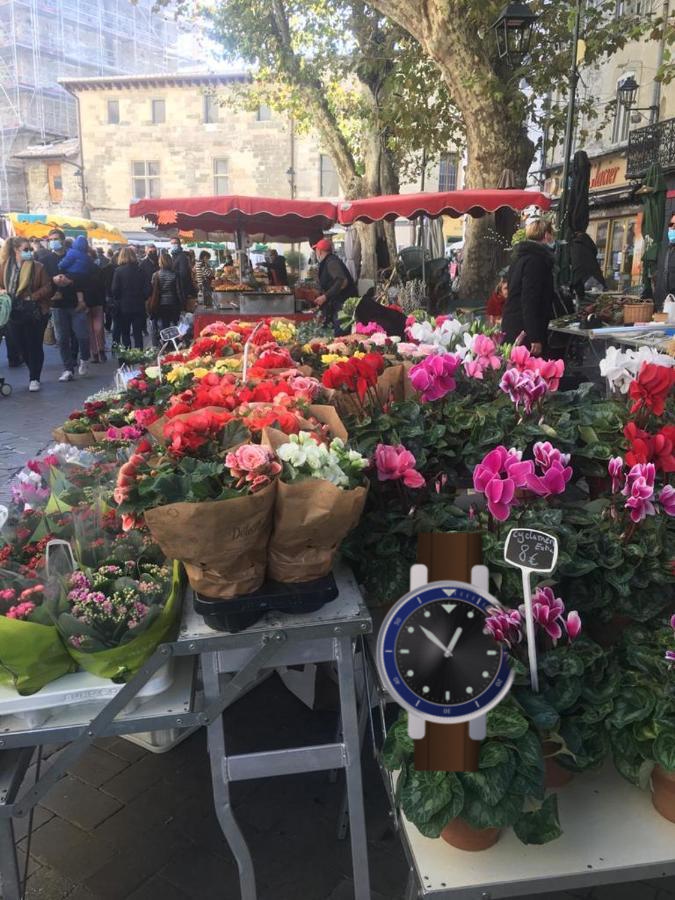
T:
**12:52**
